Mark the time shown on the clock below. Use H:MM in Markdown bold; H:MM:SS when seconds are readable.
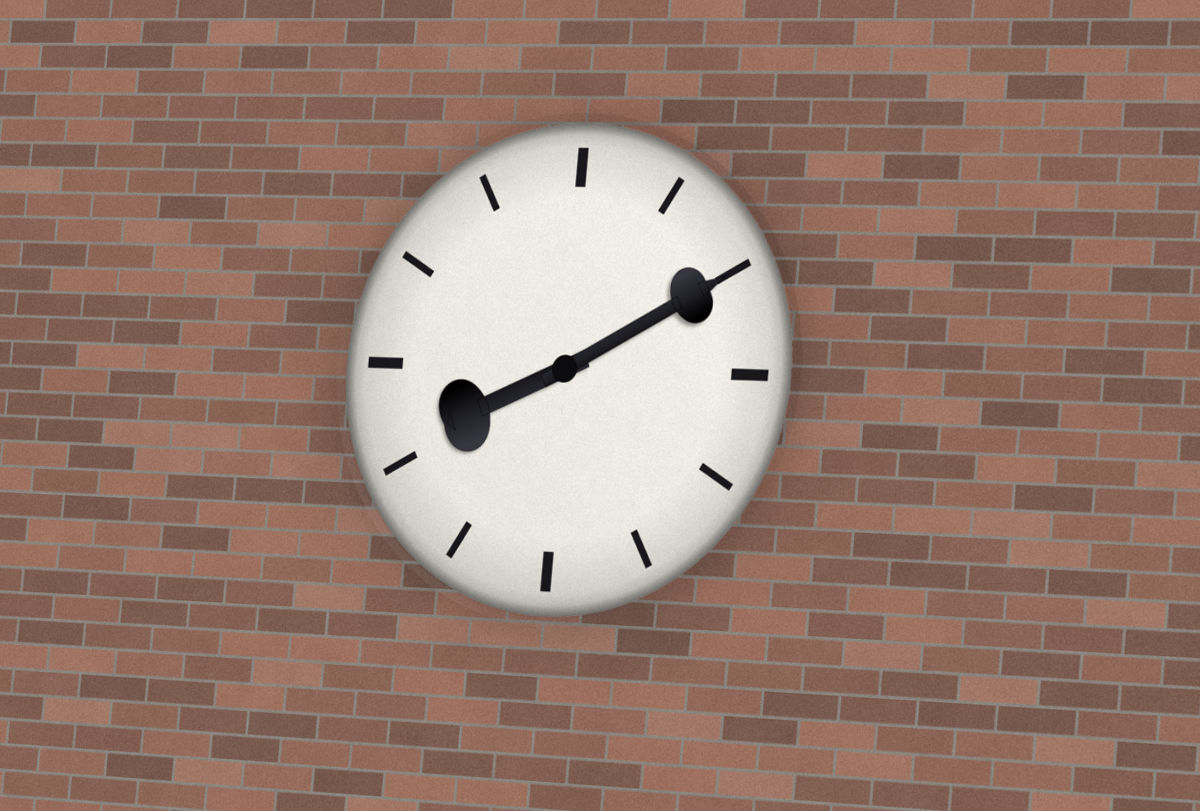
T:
**8:10**
